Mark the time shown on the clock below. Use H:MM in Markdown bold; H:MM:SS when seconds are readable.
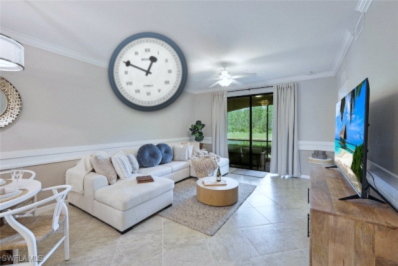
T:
**12:49**
